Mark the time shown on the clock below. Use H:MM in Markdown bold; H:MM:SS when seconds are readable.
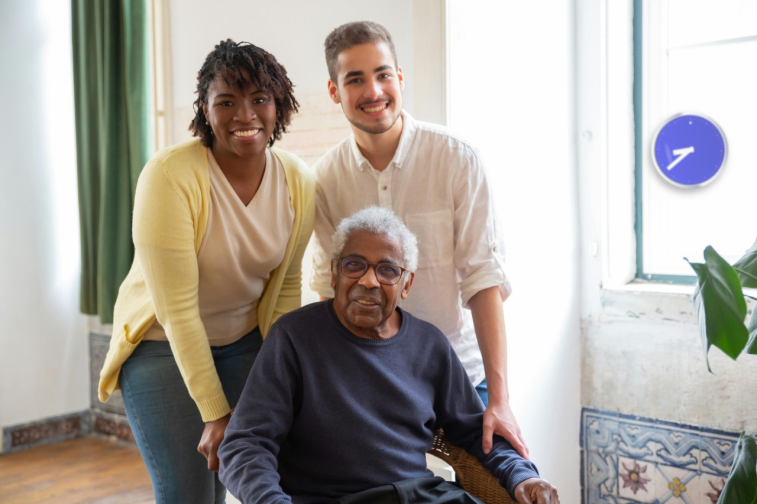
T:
**8:38**
